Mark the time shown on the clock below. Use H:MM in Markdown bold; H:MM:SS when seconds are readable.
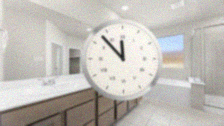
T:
**11:53**
